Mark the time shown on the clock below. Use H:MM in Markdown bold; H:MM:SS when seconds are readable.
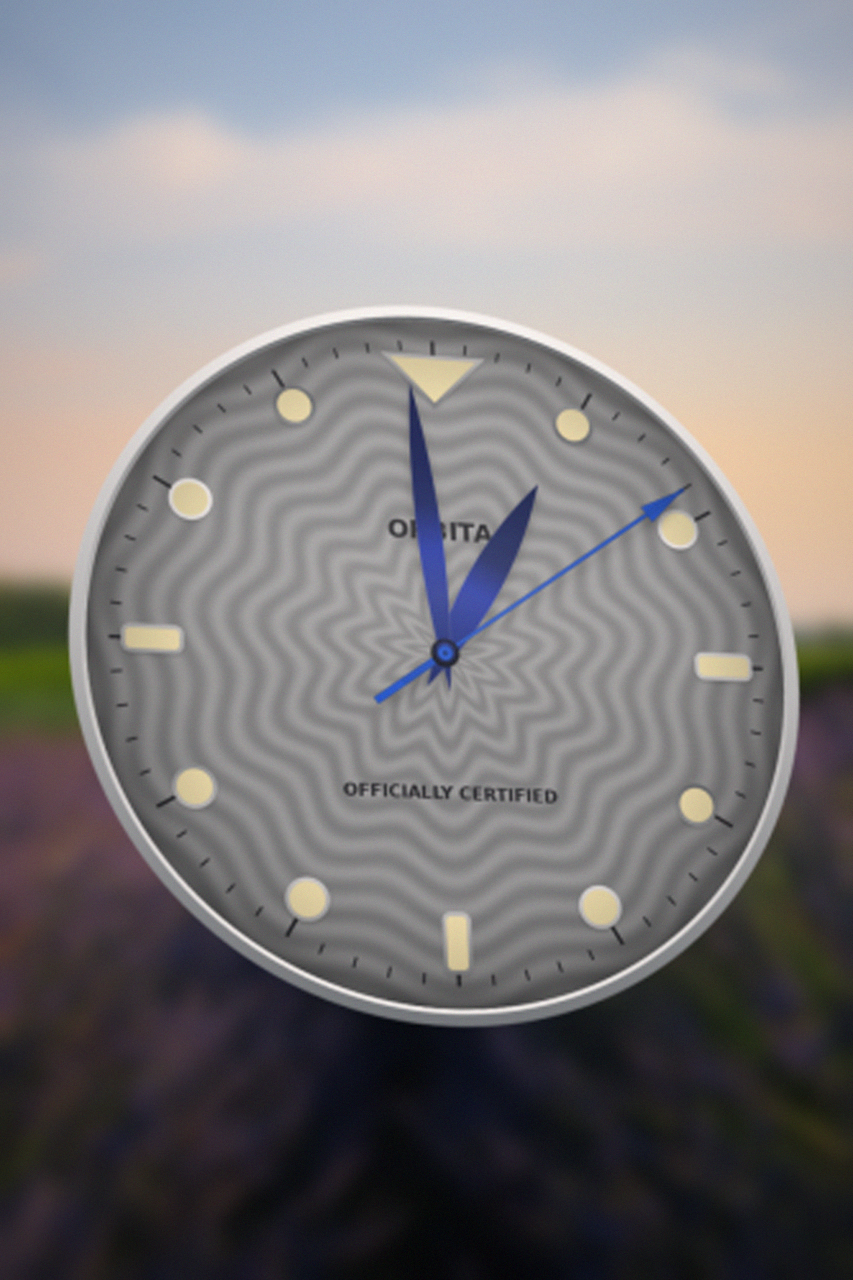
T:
**12:59:09**
